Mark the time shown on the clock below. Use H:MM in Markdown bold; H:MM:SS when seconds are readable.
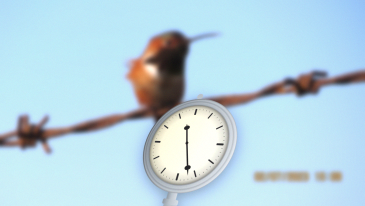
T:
**11:27**
